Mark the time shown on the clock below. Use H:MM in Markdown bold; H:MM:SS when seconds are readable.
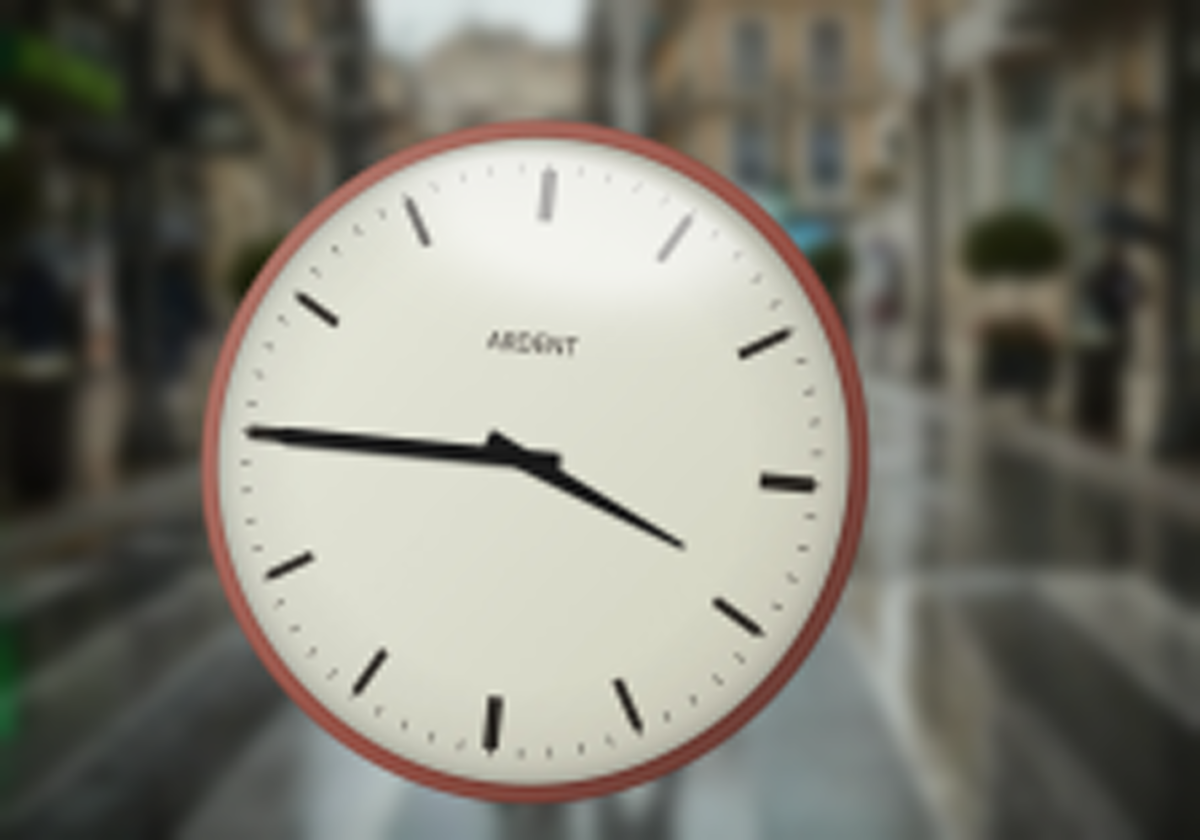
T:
**3:45**
